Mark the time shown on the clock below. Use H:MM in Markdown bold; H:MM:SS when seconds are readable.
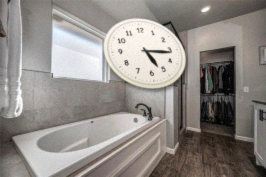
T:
**5:16**
